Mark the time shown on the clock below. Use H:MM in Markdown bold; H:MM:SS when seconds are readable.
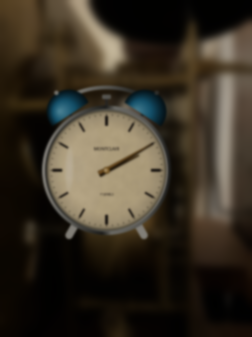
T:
**2:10**
